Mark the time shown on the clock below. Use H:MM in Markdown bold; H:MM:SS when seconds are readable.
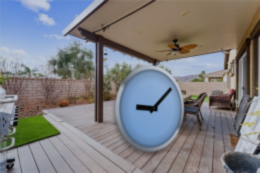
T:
**9:08**
